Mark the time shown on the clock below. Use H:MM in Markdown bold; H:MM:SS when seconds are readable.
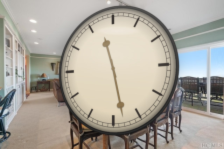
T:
**11:28**
